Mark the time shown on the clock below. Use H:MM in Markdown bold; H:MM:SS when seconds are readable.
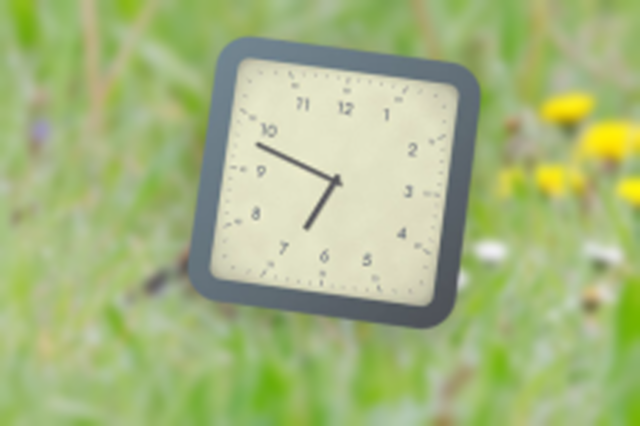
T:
**6:48**
